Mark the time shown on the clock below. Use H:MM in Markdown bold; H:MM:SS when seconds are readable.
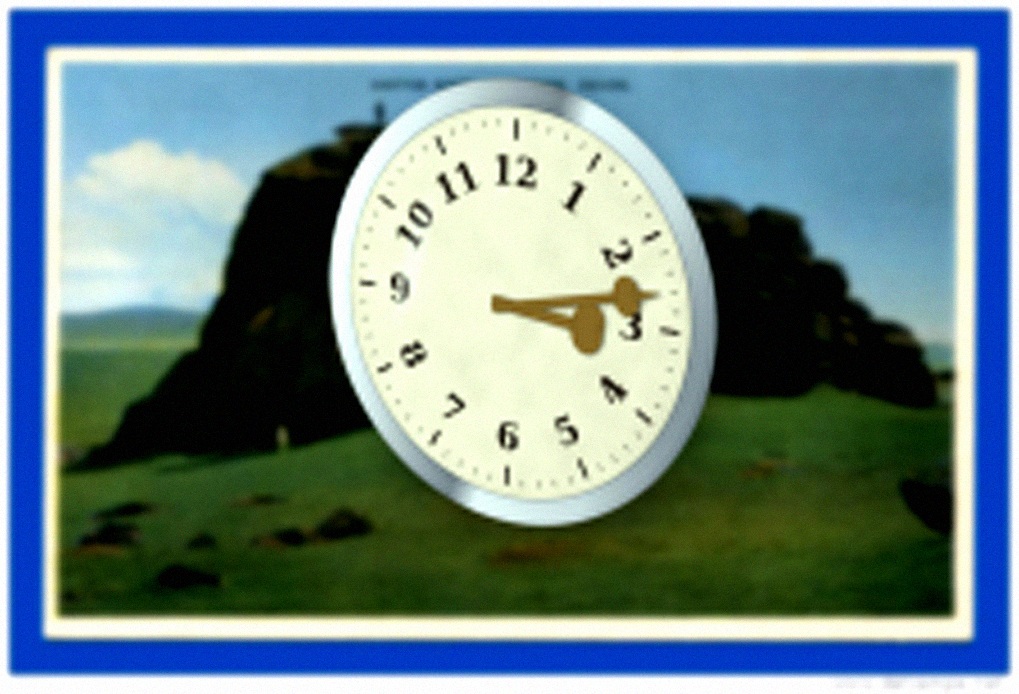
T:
**3:13**
